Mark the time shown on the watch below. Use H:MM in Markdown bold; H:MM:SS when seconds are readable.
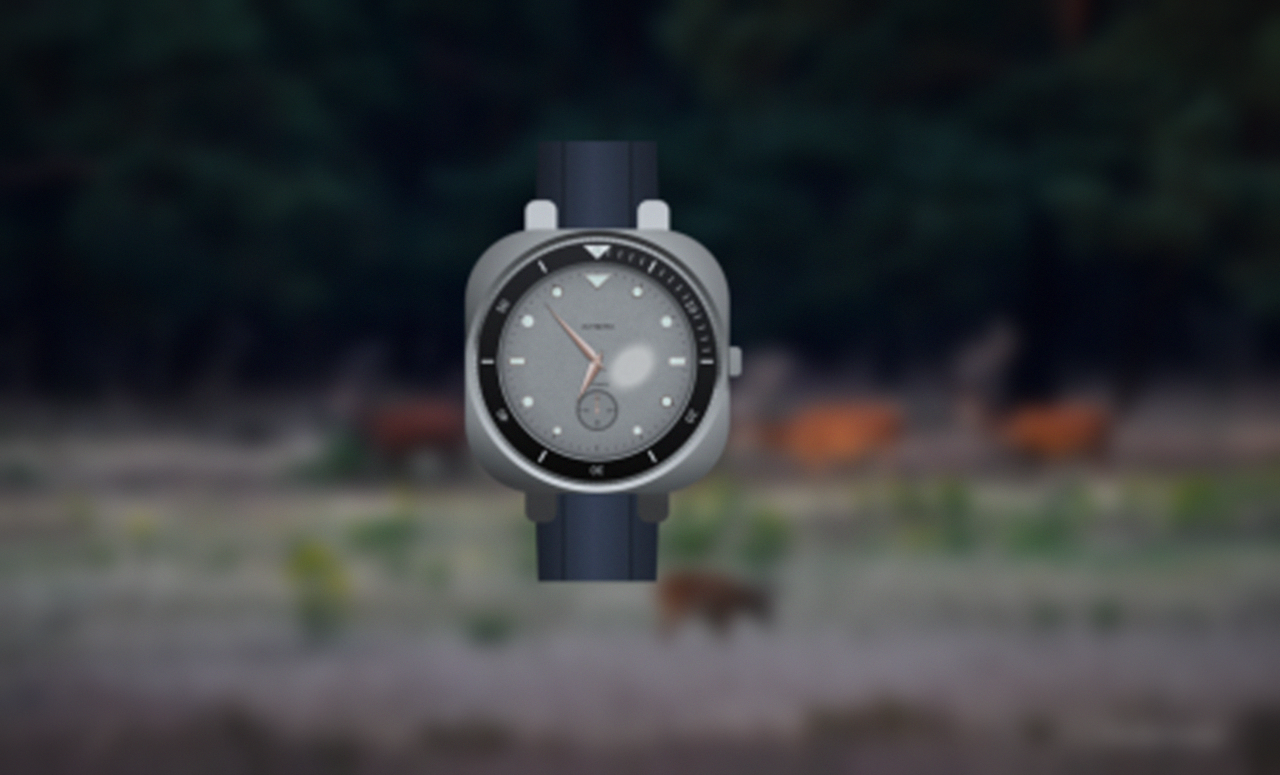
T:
**6:53**
